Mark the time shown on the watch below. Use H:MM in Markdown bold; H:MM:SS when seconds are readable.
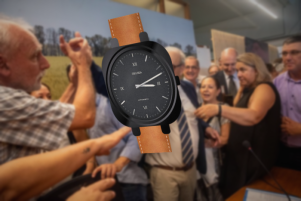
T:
**3:12**
